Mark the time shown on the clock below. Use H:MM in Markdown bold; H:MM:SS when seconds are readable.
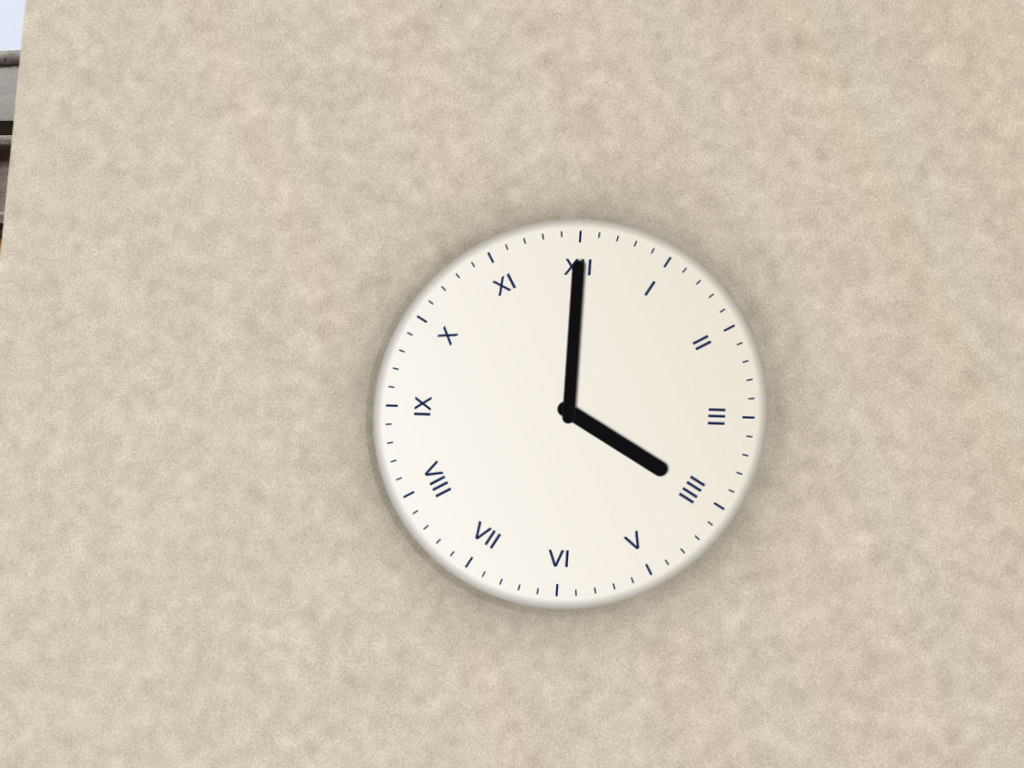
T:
**4:00**
